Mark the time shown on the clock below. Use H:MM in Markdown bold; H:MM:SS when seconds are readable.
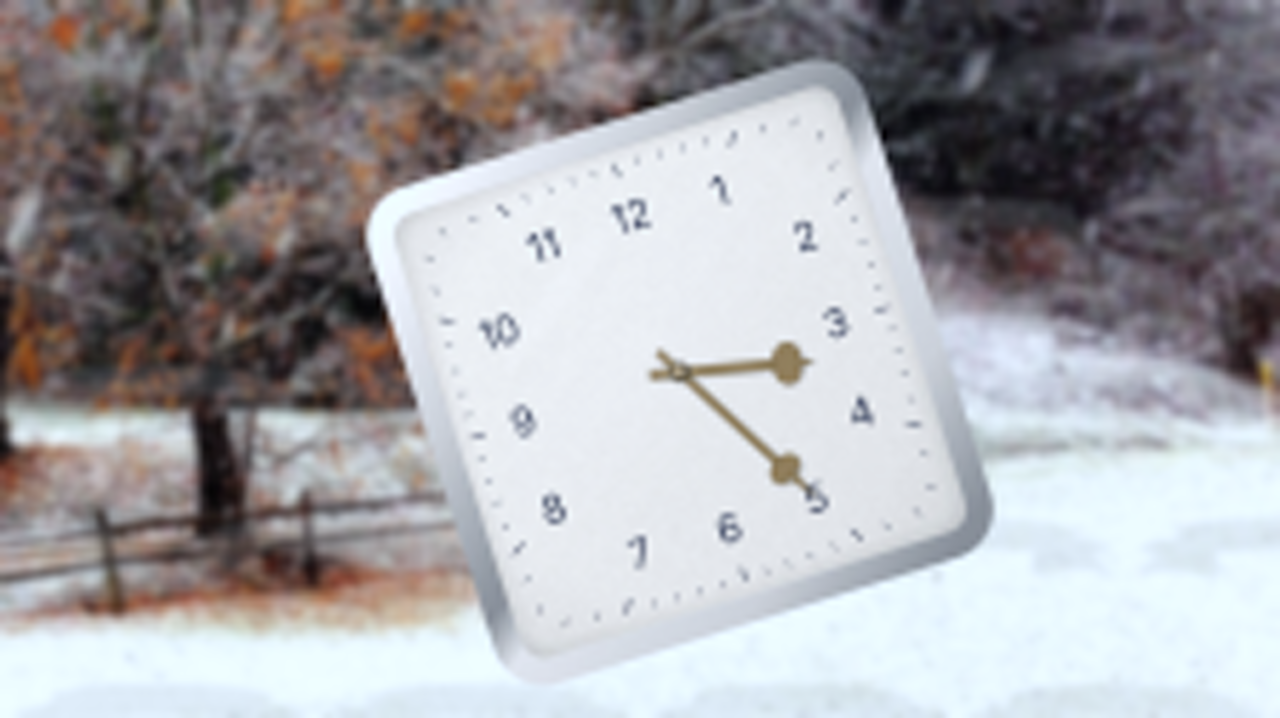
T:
**3:25**
